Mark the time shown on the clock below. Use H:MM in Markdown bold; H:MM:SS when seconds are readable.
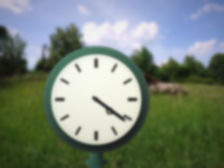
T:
**4:21**
